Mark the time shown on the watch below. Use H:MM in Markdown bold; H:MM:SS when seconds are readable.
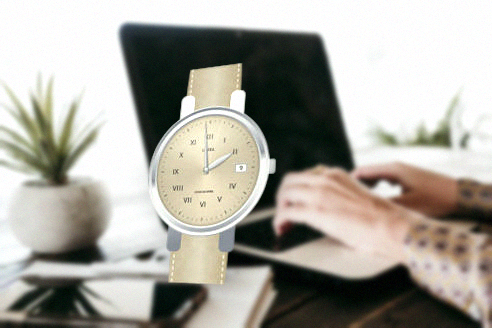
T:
**1:59**
